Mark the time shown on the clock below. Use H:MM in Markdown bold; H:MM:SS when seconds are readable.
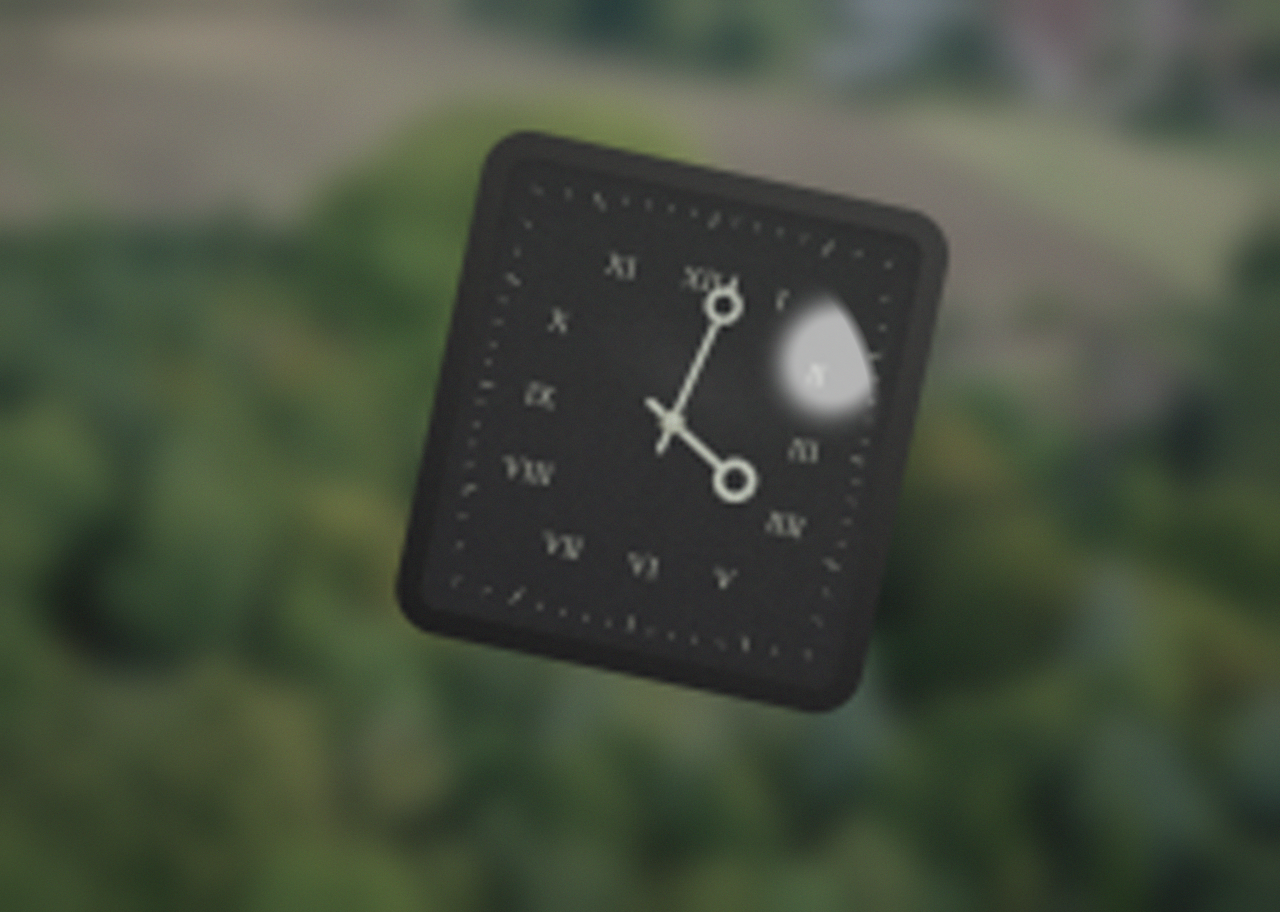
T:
**4:02**
